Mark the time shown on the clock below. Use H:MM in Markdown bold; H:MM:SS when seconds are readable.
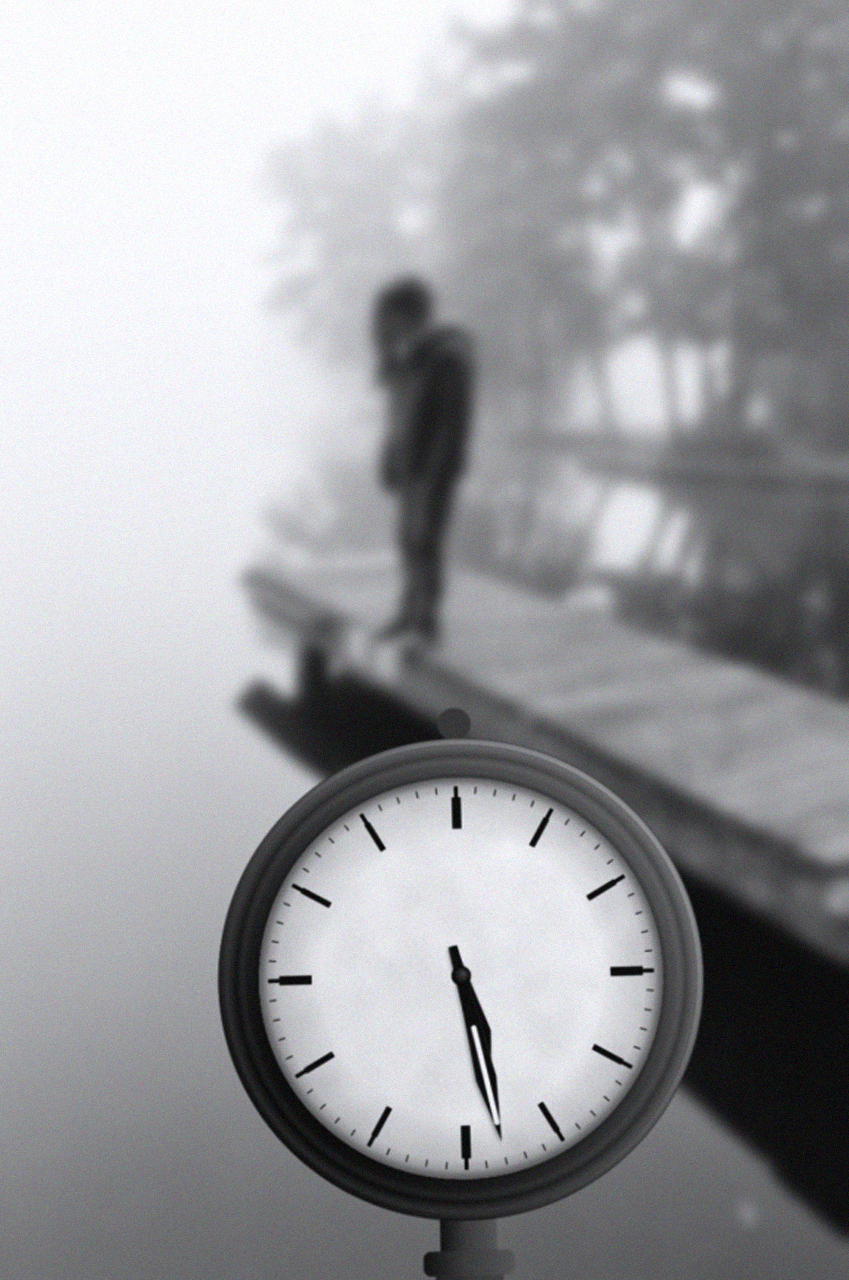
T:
**5:28**
